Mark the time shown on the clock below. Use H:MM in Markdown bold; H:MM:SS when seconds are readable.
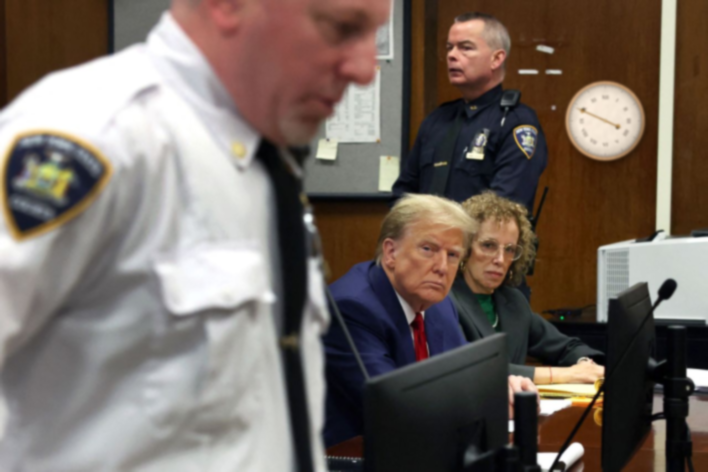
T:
**3:49**
